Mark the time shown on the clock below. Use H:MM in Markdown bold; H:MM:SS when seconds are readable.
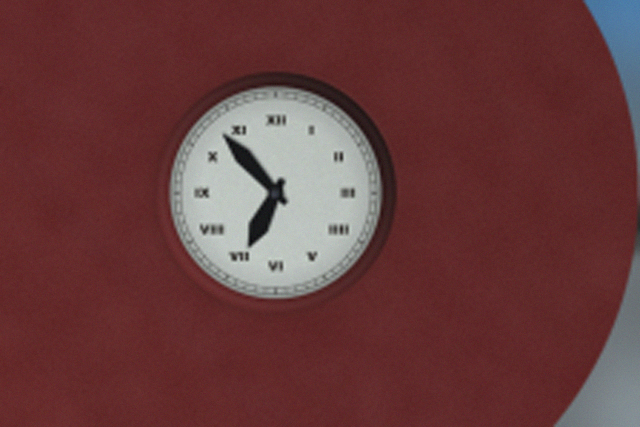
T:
**6:53**
